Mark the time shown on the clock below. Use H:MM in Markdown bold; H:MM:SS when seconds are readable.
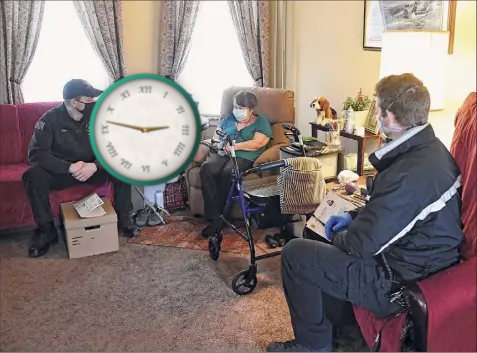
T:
**2:47**
